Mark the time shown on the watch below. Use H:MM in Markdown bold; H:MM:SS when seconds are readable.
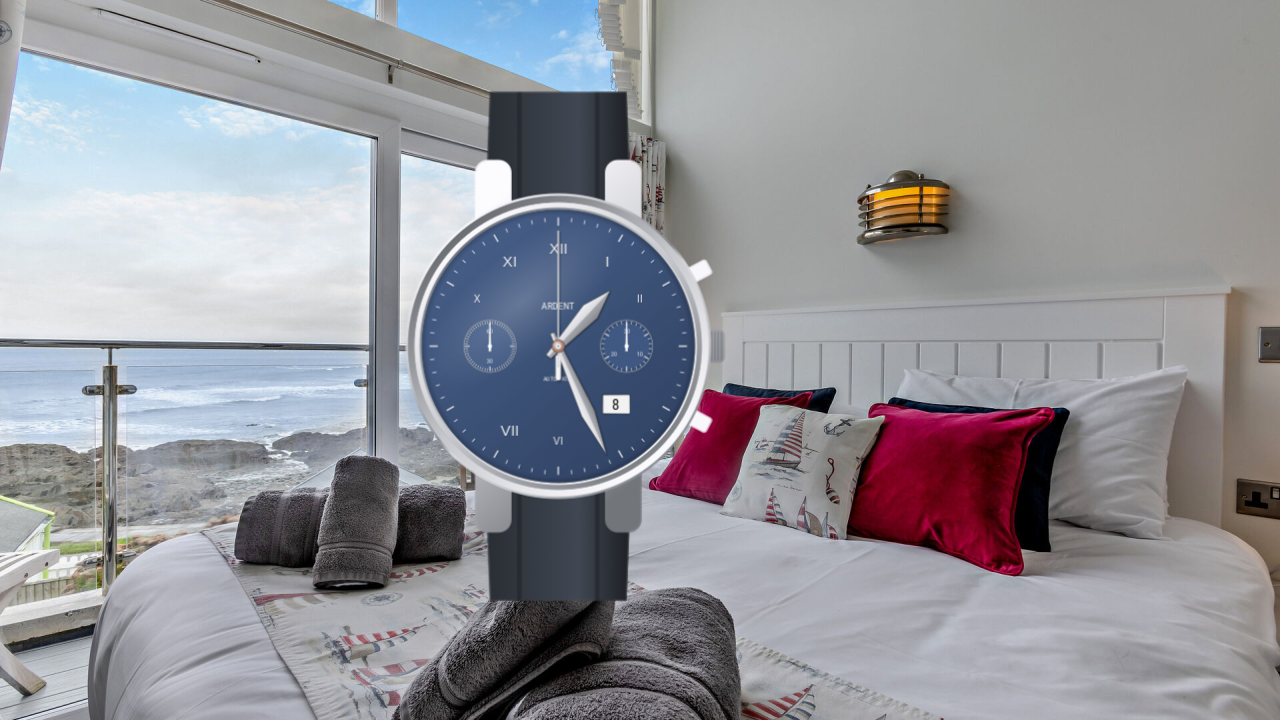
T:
**1:26**
